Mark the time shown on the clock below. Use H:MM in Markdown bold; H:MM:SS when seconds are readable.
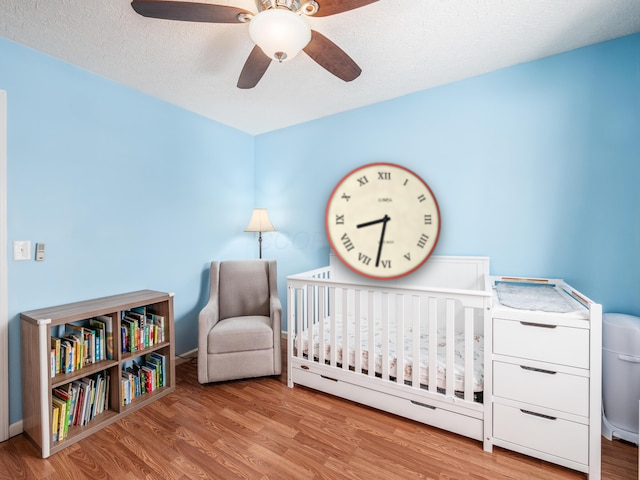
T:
**8:32**
